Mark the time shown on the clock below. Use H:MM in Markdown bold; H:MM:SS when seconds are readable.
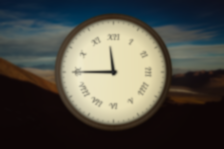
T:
**11:45**
